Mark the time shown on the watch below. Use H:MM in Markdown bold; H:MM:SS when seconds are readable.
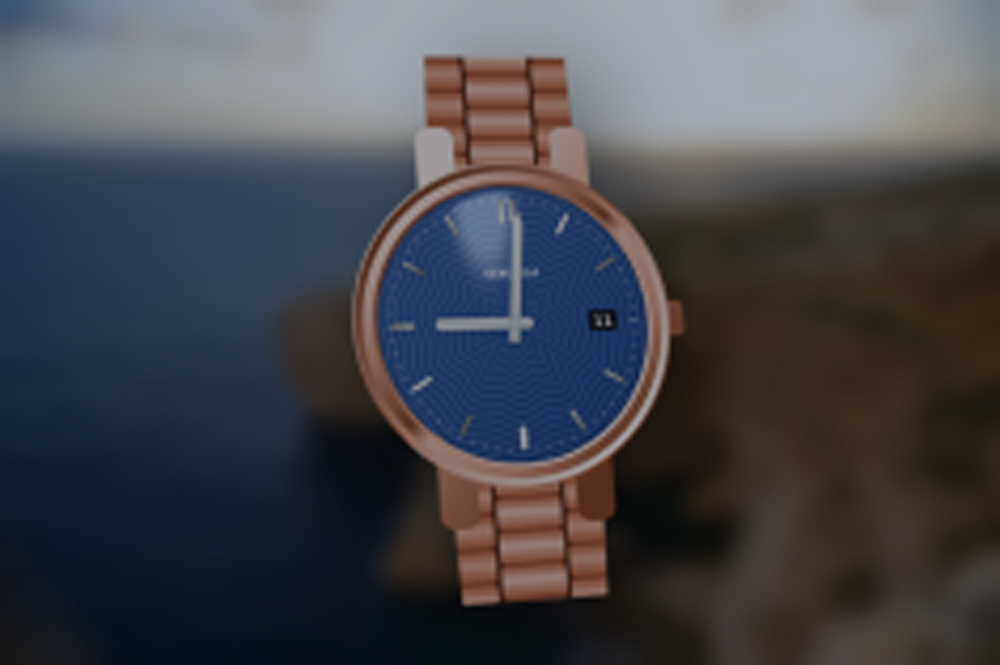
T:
**9:01**
